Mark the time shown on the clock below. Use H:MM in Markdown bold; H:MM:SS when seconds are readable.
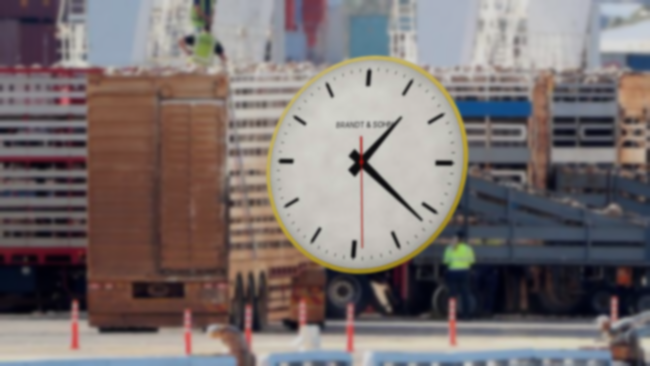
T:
**1:21:29**
